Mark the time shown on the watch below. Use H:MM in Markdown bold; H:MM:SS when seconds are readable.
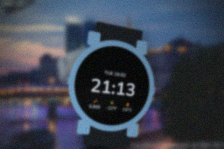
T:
**21:13**
